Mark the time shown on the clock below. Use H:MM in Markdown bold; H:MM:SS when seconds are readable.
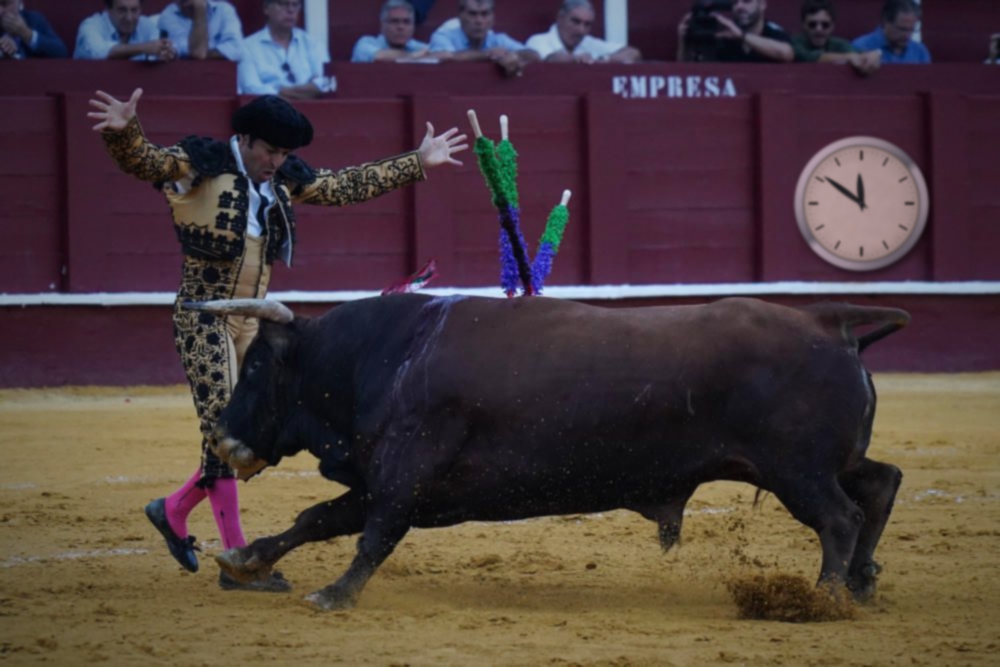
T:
**11:51**
